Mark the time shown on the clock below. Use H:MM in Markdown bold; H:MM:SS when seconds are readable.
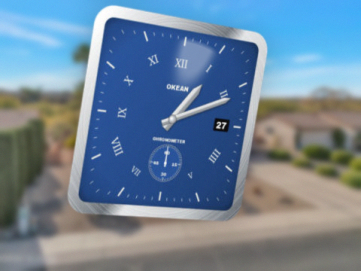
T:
**1:11**
